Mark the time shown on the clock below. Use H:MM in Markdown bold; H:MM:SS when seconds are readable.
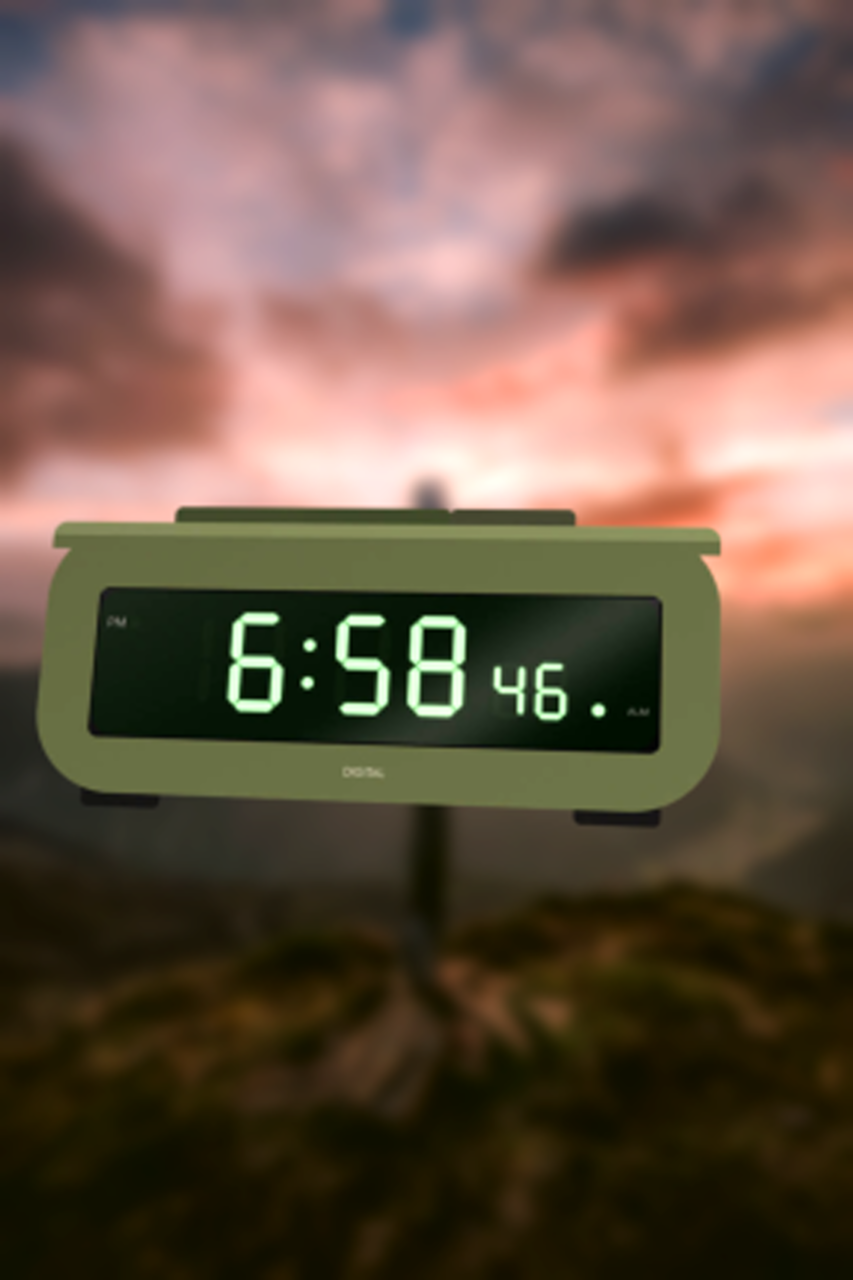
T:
**6:58:46**
